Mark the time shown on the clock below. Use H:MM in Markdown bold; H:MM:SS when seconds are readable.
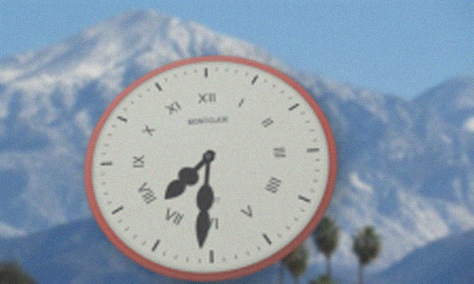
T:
**7:31**
